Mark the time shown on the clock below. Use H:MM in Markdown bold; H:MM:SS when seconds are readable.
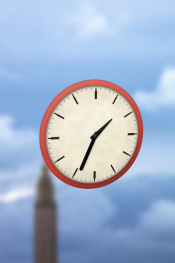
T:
**1:34**
